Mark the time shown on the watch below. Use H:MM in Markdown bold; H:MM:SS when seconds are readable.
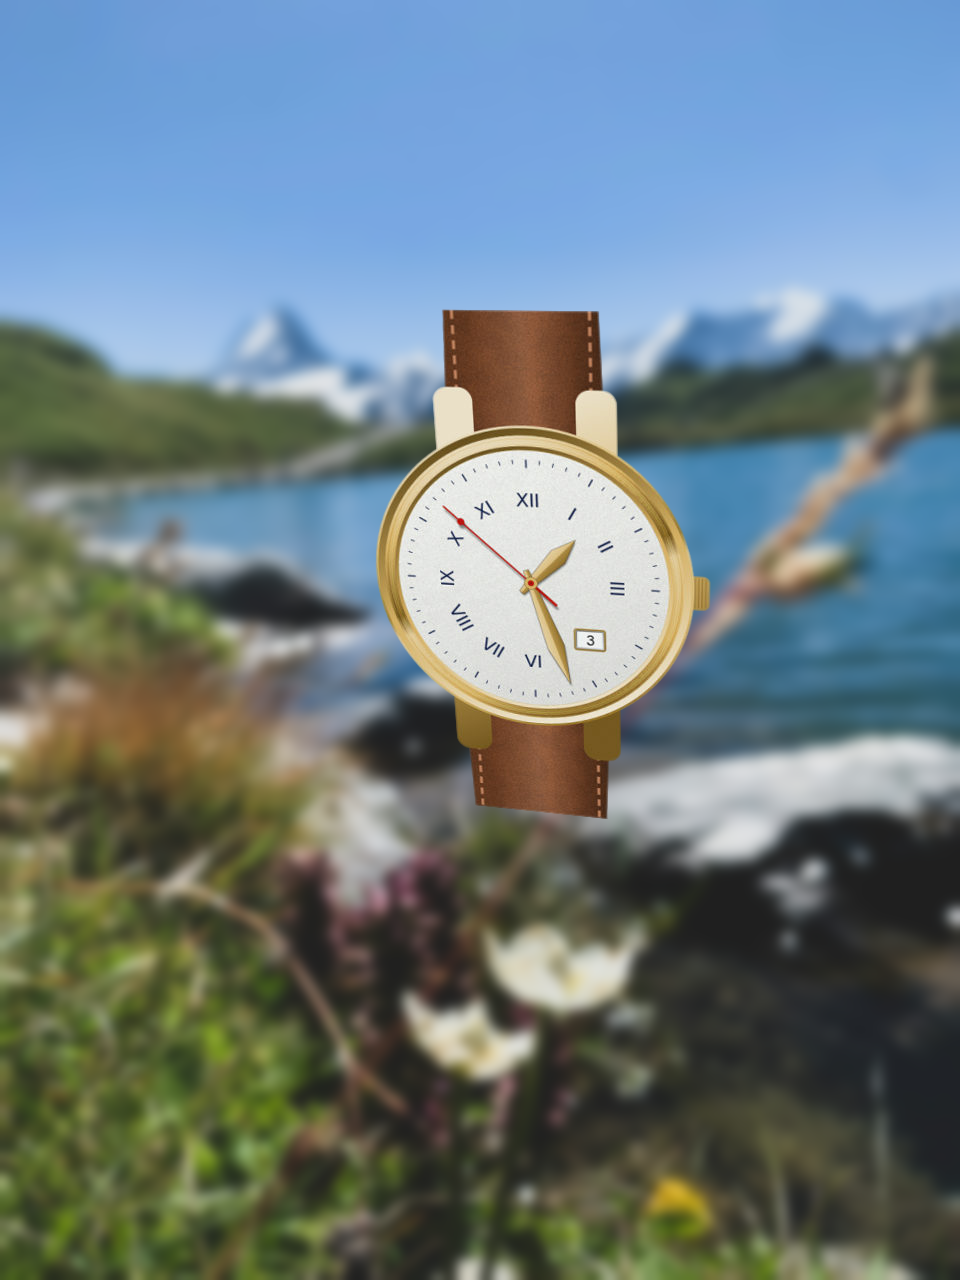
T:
**1:26:52**
